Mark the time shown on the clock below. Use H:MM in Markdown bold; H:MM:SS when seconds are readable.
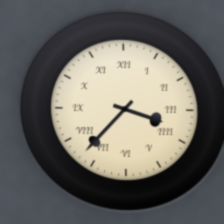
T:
**3:37**
